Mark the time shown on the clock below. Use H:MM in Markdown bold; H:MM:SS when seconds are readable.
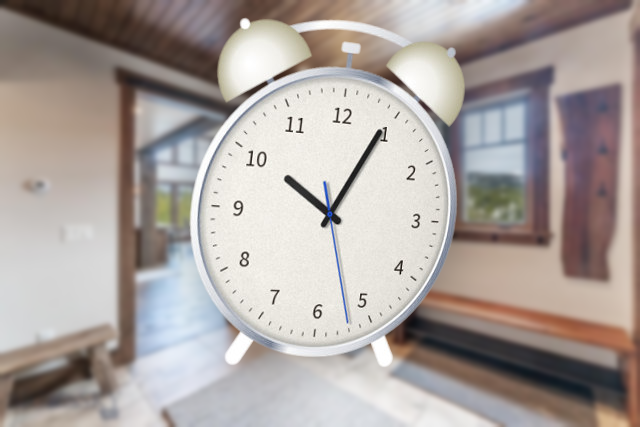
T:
**10:04:27**
